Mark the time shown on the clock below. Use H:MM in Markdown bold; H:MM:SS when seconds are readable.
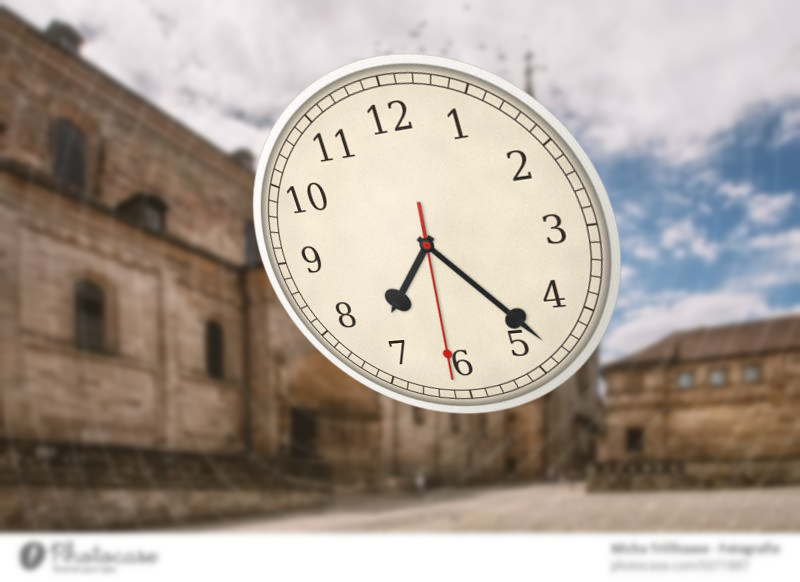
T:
**7:23:31**
